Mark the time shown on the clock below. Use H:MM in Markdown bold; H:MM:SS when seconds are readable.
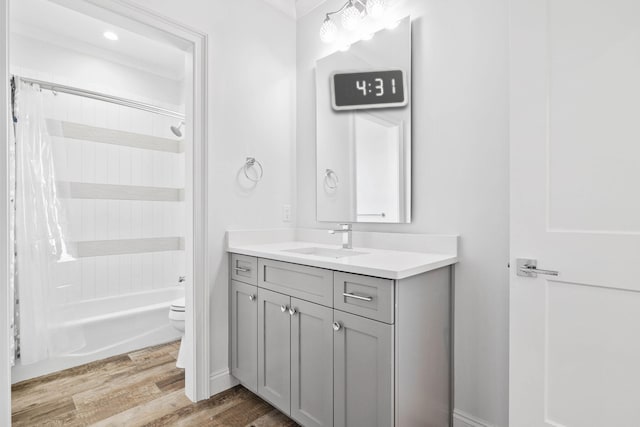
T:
**4:31**
